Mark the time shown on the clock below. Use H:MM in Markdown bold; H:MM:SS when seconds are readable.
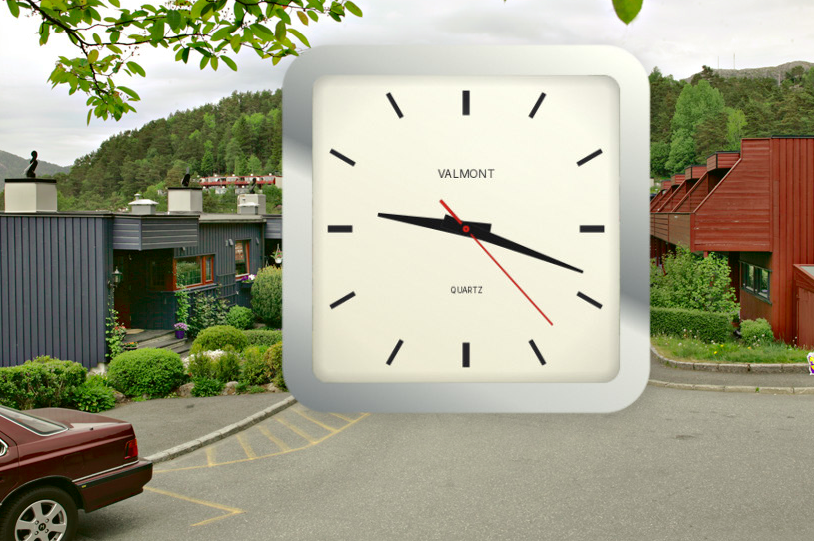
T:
**9:18:23**
